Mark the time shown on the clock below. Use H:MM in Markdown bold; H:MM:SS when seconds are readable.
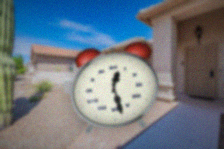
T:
**12:28**
